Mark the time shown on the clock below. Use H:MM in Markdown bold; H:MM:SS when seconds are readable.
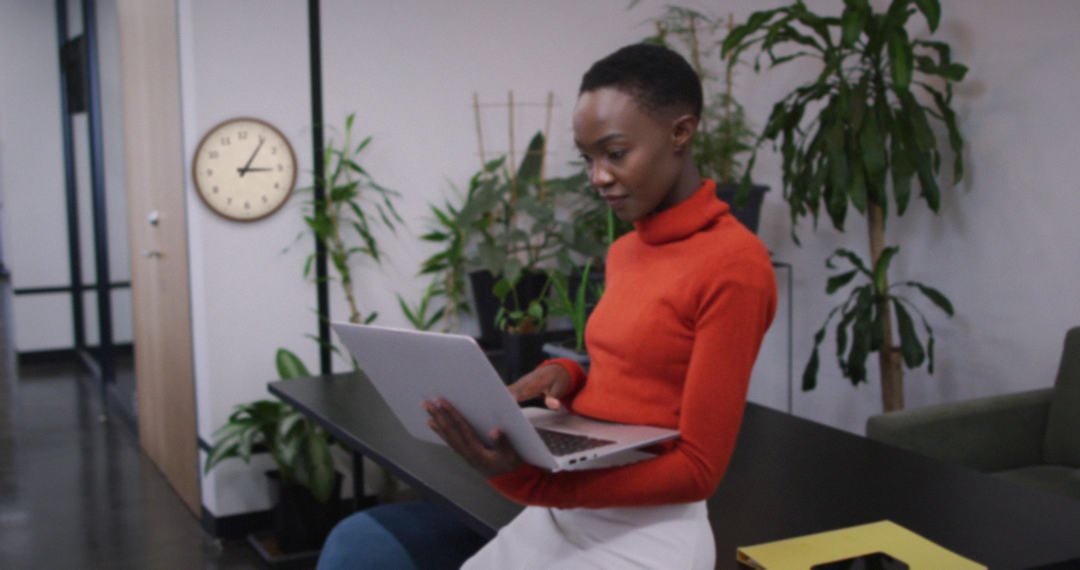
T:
**3:06**
